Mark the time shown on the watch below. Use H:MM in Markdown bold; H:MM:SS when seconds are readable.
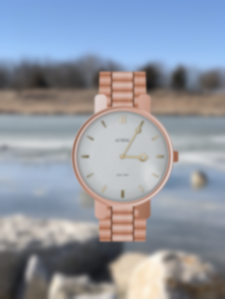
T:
**3:05**
